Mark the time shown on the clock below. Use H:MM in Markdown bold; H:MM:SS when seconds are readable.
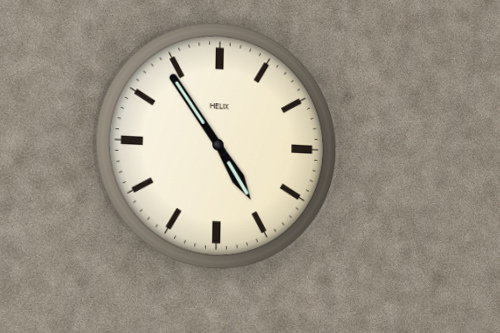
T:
**4:54**
